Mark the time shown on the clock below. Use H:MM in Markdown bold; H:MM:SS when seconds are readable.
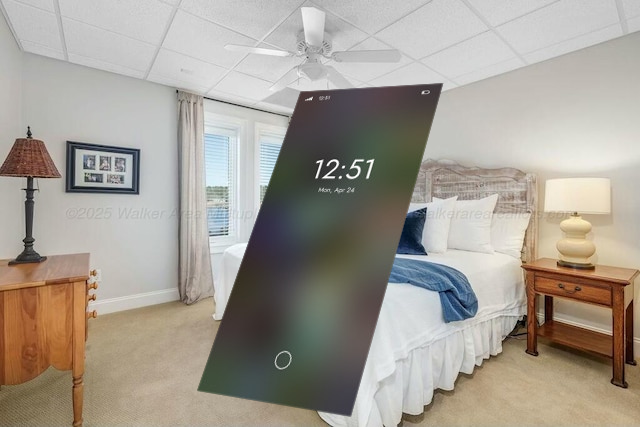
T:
**12:51**
